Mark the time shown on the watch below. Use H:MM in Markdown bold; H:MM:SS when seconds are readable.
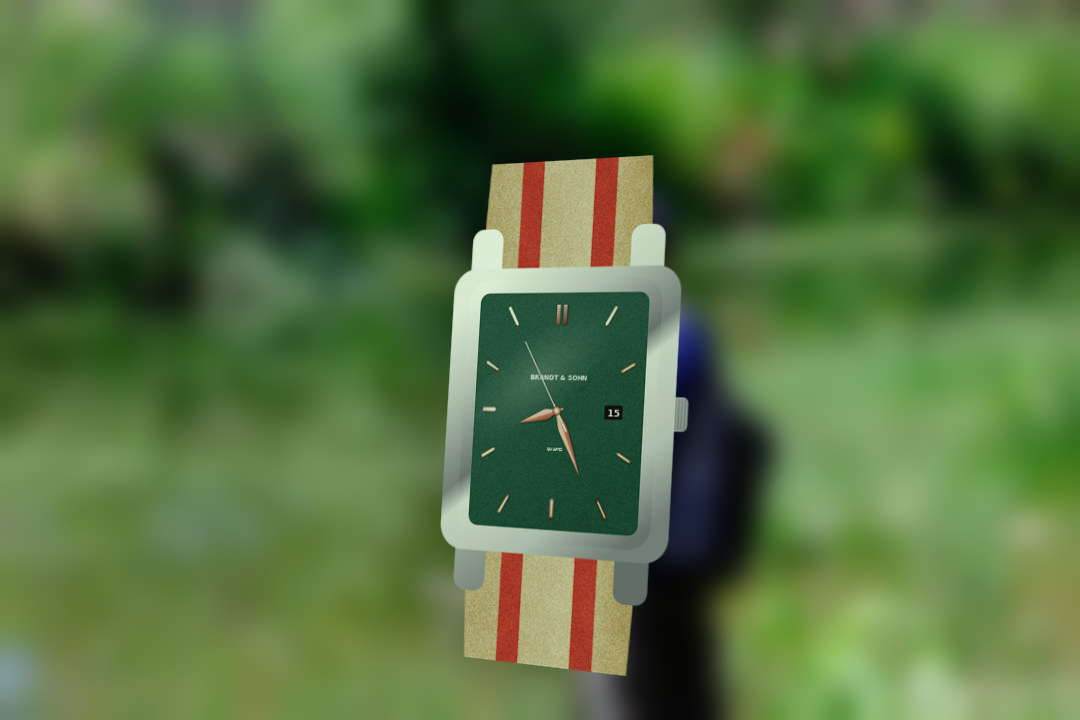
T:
**8:25:55**
